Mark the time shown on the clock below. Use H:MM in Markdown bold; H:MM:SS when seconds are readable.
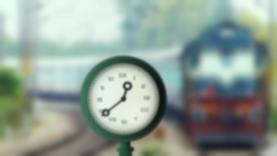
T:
**12:39**
